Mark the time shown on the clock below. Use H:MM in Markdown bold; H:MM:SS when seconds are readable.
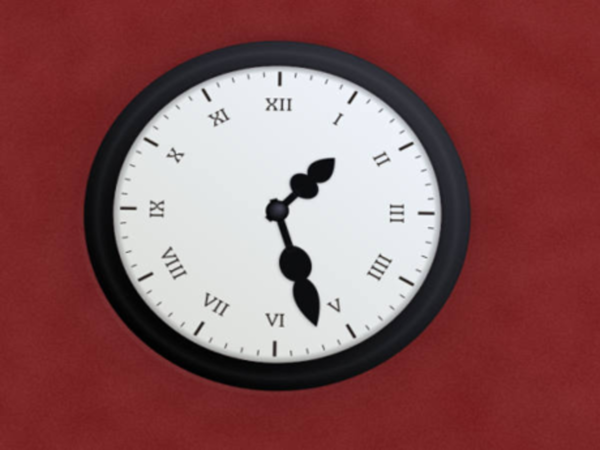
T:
**1:27**
